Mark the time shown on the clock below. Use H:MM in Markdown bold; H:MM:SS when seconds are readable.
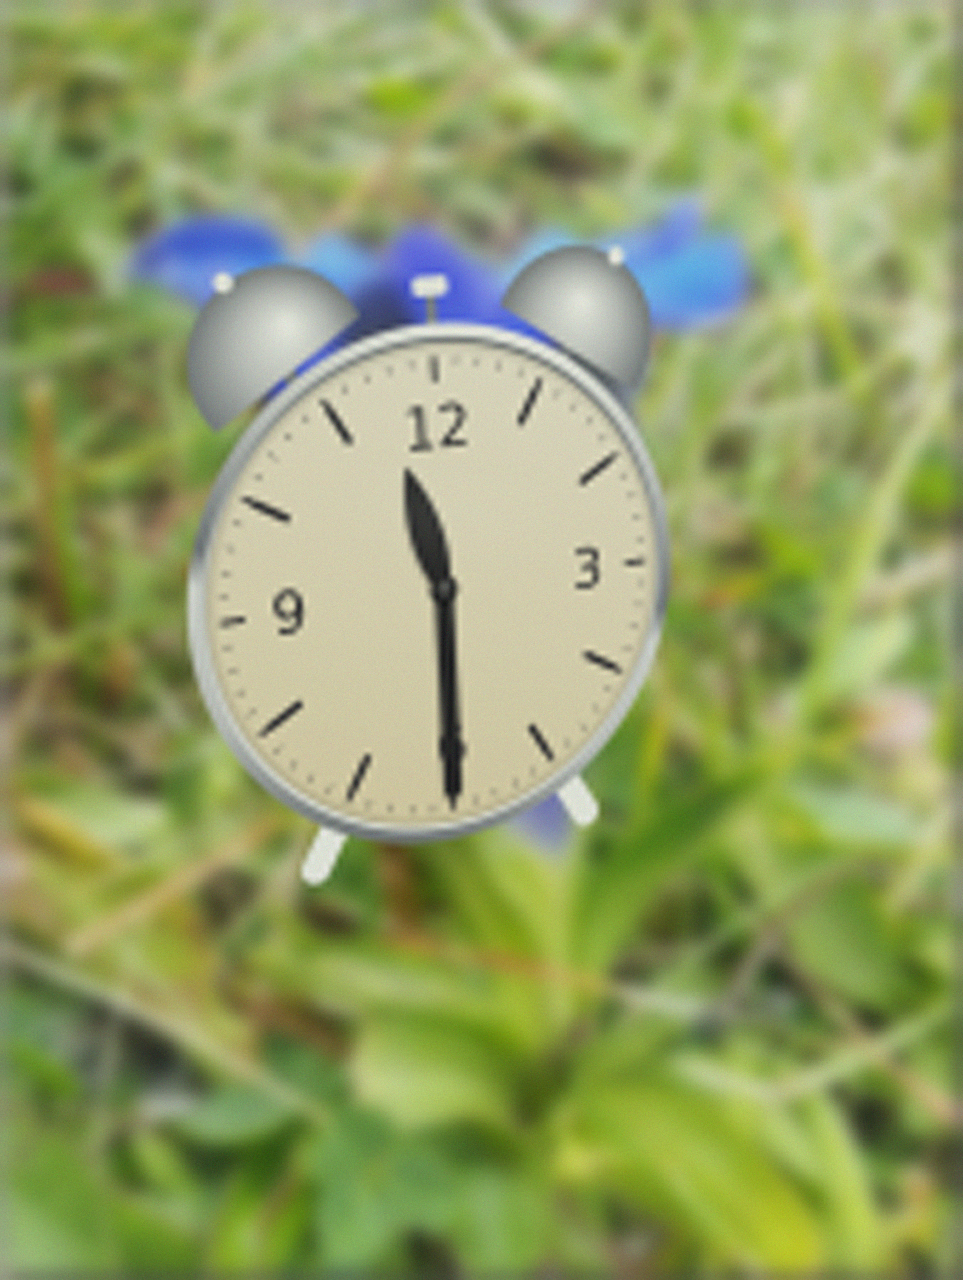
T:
**11:30**
